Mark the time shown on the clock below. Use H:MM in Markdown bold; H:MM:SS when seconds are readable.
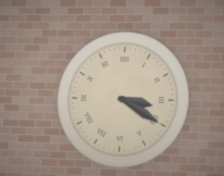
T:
**3:20**
